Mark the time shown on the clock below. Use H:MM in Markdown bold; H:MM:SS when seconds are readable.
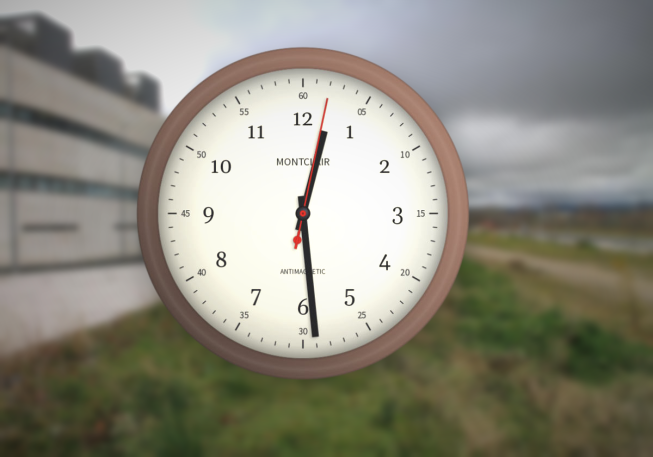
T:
**12:29:02**
